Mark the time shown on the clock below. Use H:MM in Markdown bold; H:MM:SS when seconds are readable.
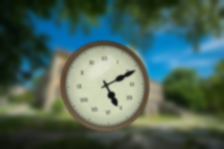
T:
**5:11**
